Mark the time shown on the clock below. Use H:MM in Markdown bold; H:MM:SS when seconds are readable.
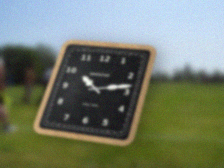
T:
**10:13**
